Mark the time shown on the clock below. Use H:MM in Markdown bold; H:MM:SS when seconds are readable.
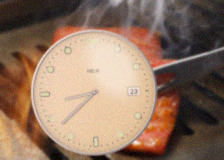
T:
**8:38**
